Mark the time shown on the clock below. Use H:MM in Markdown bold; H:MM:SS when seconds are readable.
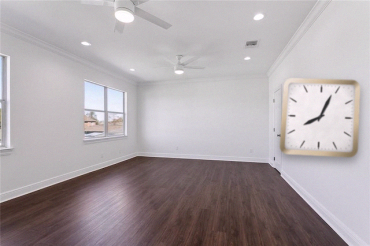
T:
**8:04**
